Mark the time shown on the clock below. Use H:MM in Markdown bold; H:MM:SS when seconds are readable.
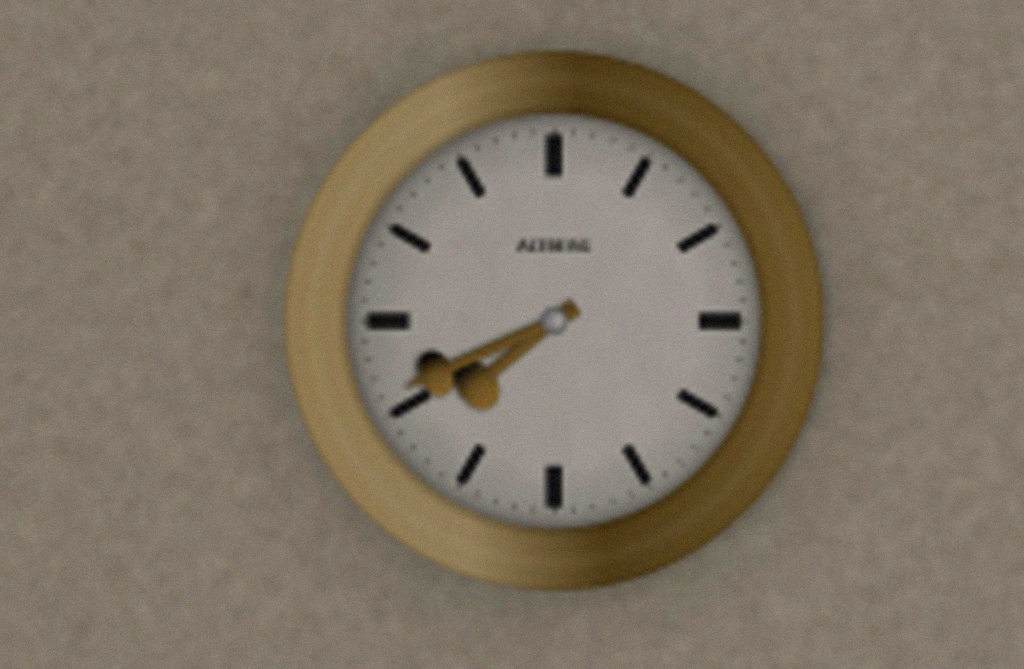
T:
**7:41**
